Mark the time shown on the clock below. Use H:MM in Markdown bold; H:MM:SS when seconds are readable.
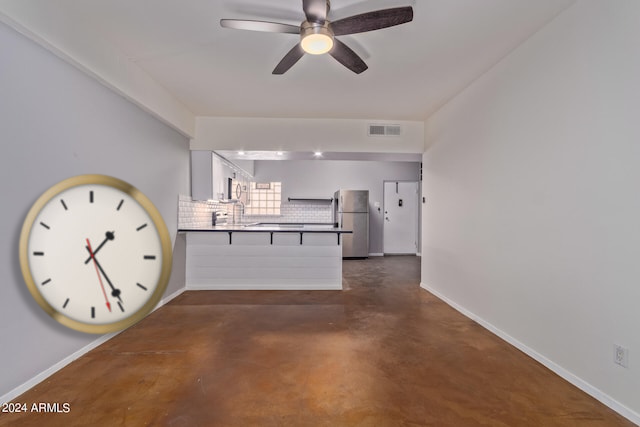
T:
**1:24:27**
